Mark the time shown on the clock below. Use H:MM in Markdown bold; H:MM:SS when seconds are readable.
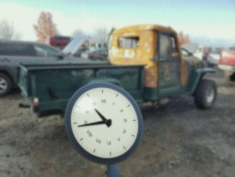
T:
**10:44**
